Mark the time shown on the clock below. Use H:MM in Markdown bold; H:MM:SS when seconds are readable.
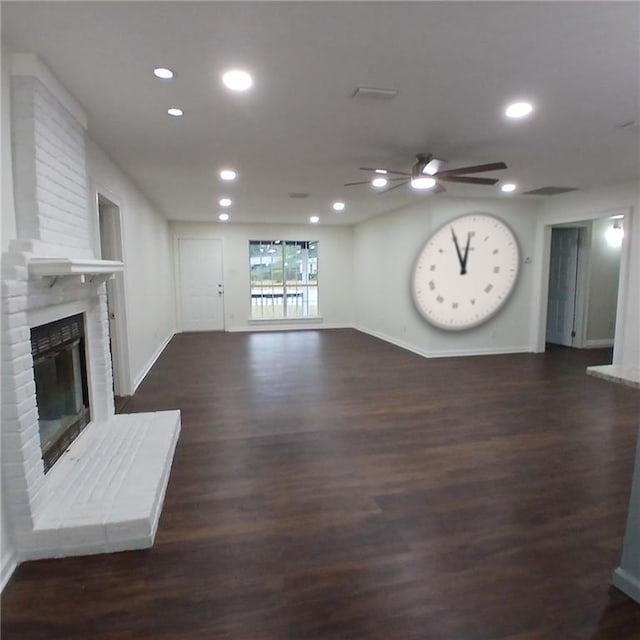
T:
**11:55**
